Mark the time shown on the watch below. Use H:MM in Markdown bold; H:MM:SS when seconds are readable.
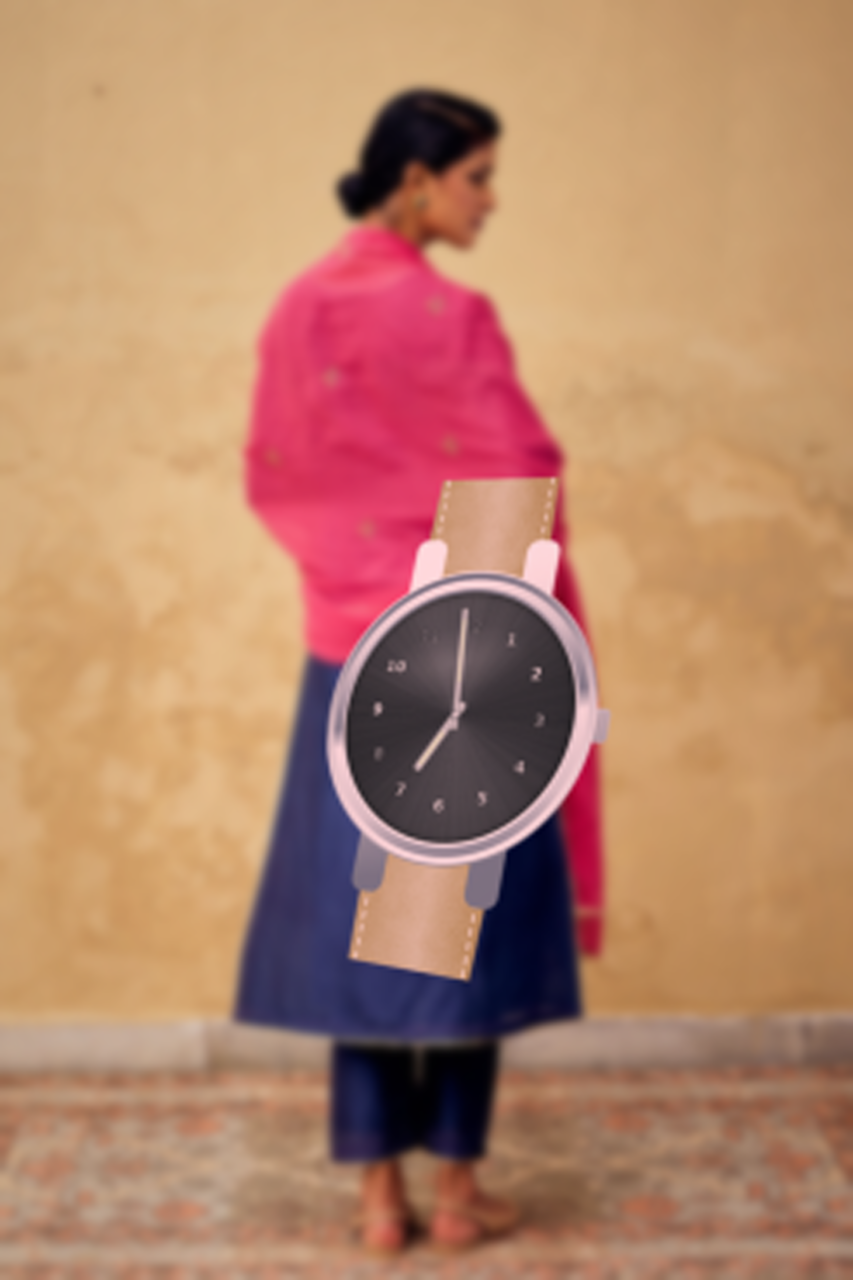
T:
**6:59**
